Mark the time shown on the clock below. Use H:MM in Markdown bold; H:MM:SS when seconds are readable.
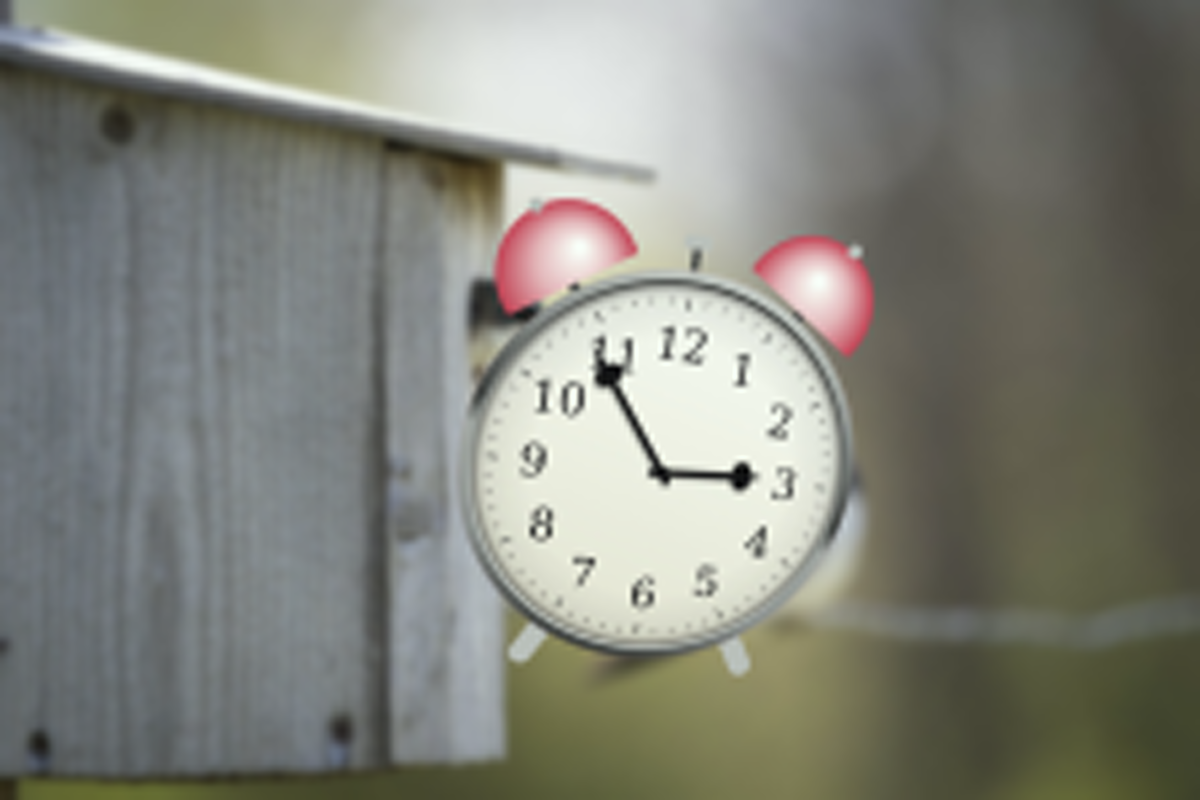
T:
**2:54**
